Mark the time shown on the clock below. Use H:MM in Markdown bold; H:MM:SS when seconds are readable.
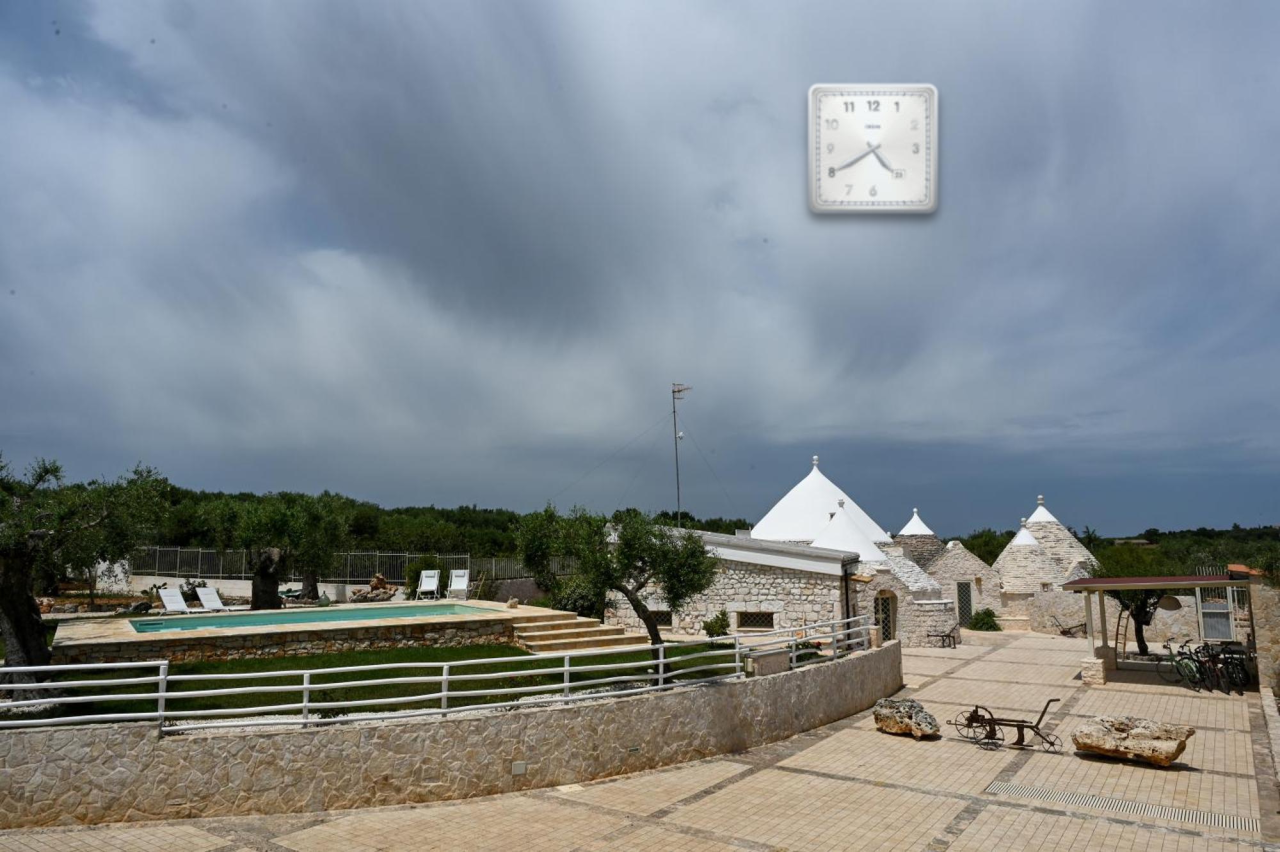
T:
**4:40**
